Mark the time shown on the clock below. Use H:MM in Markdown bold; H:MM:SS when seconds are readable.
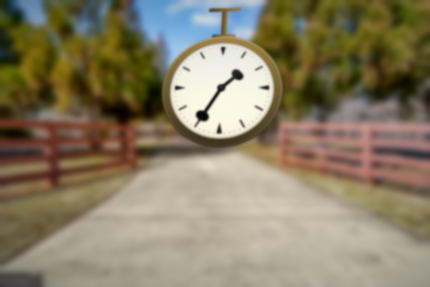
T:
**1:35**
